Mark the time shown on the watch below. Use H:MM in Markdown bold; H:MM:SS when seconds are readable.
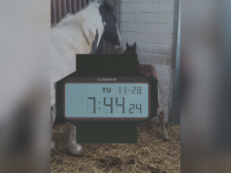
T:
**7:44:24**
